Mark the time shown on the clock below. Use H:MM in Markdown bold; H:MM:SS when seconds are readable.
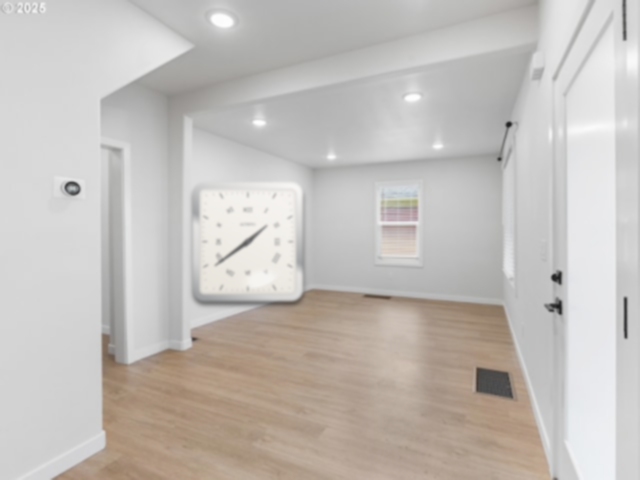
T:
**1:39**
